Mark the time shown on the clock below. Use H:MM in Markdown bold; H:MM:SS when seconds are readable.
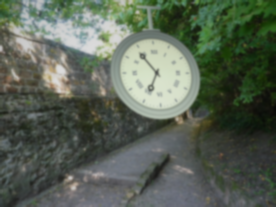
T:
**6:54**
